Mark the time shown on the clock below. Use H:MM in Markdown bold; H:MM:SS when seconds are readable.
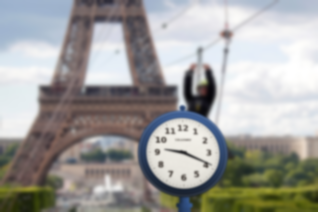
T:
**9:19**
